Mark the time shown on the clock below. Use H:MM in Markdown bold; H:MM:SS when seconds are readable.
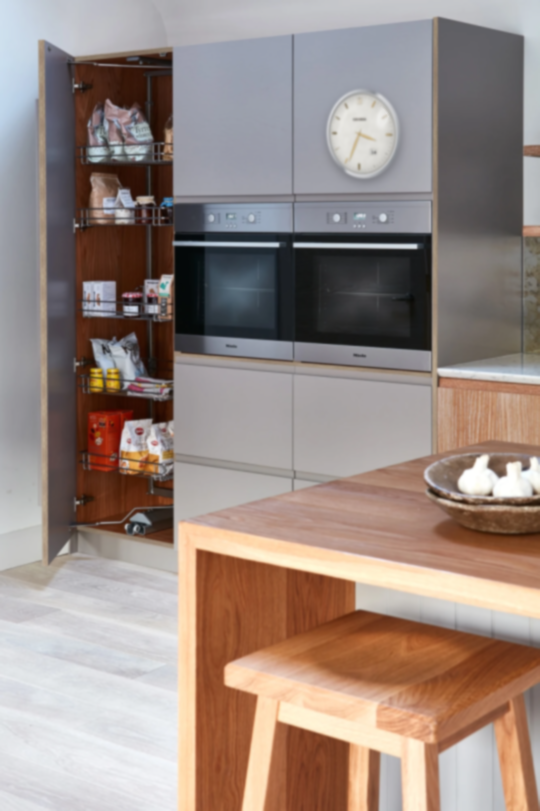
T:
**3:34**
